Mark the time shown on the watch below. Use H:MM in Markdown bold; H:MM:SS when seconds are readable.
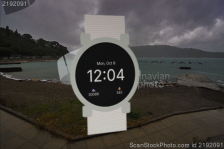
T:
**12:04**
